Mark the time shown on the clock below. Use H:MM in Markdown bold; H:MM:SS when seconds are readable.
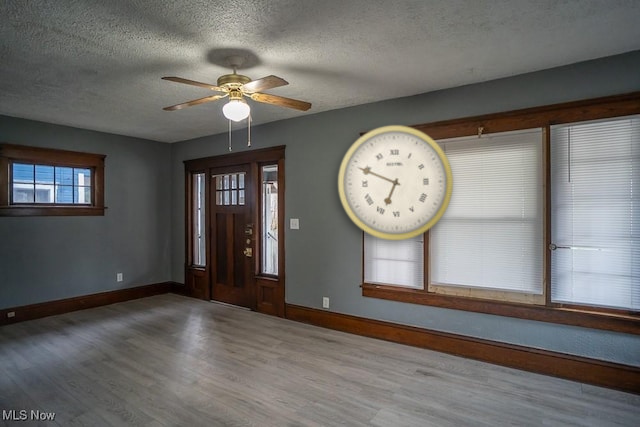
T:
**6:49**
